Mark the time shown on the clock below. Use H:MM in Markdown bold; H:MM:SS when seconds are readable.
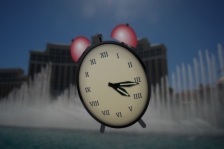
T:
**4:16**
